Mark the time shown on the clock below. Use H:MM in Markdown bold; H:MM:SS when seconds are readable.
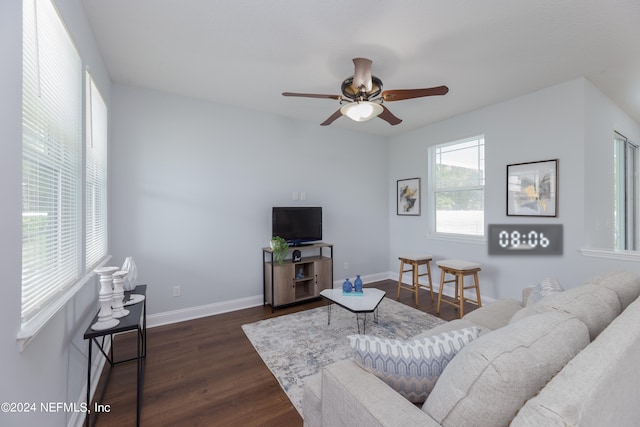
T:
**8:06**
